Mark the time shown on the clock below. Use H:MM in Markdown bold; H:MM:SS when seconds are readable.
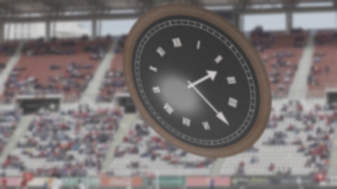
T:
**2:25**
